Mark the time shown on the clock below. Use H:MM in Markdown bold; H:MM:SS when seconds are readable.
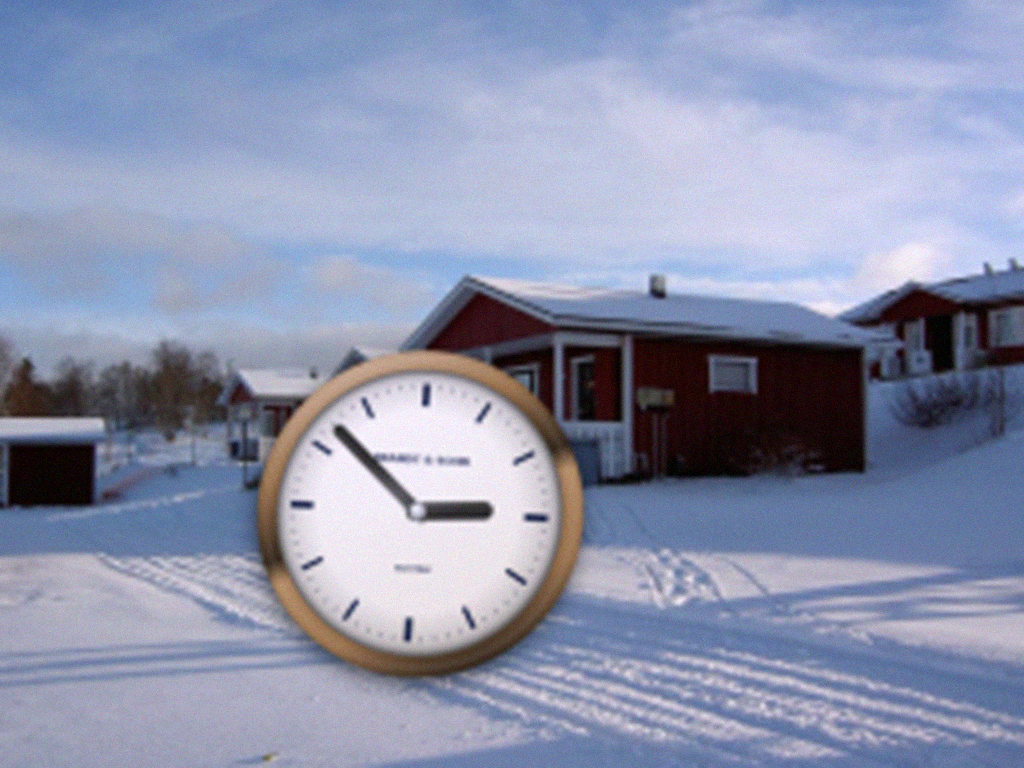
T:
**2:52**
